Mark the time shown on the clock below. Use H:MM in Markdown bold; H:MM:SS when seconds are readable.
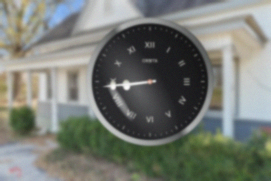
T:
**8:44**
